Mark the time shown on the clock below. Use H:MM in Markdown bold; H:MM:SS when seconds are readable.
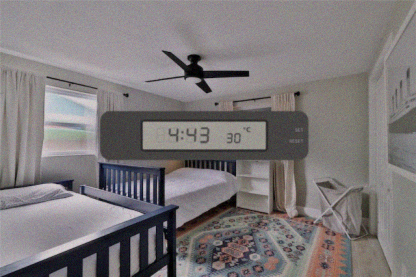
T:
**4:43**
